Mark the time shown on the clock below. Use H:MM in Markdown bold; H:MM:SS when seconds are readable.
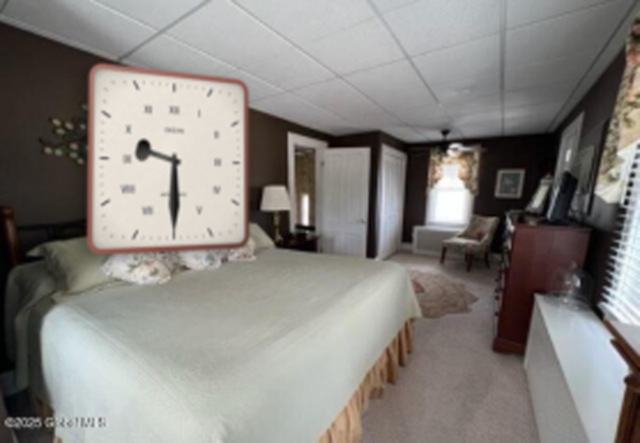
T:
**9:30**
